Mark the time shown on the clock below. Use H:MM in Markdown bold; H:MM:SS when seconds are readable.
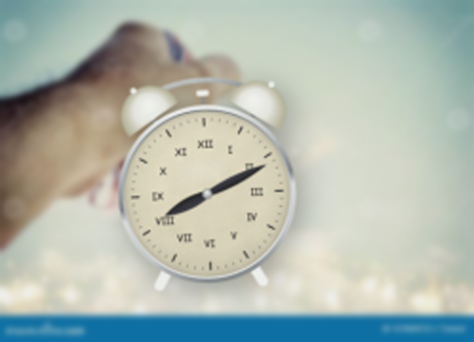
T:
**8:11**
